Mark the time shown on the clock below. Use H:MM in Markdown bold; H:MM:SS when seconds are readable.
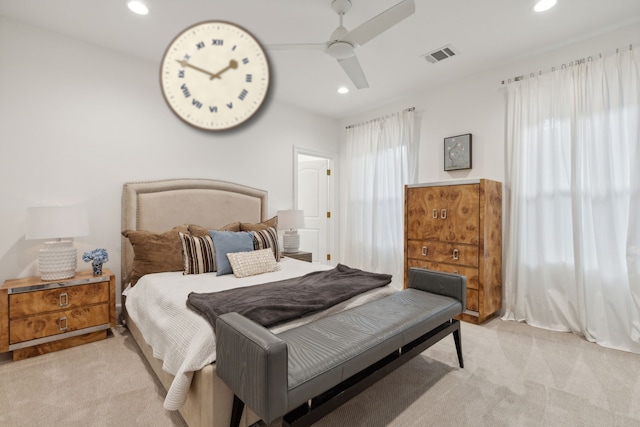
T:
**1:48**
